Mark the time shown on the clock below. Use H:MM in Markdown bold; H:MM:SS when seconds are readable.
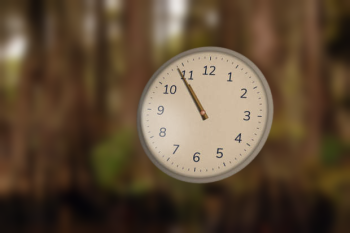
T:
**10:54**
